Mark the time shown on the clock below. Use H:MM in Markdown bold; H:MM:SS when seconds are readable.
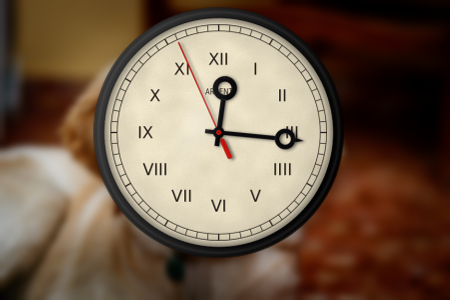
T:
**12:15:56**
